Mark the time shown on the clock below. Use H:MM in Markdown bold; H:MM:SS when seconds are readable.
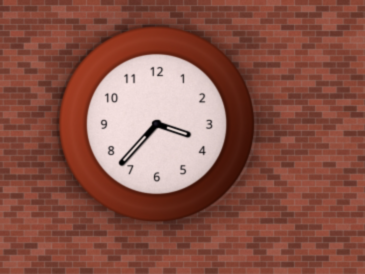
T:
**3:37**
